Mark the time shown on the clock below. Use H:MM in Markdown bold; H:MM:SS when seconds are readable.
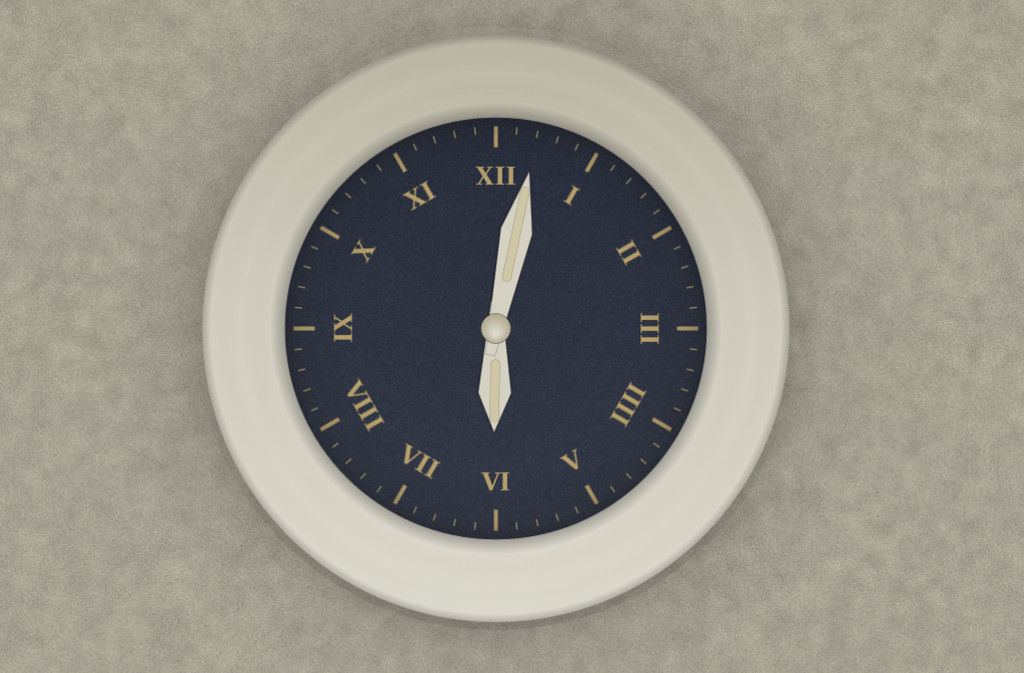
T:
**6:02**
